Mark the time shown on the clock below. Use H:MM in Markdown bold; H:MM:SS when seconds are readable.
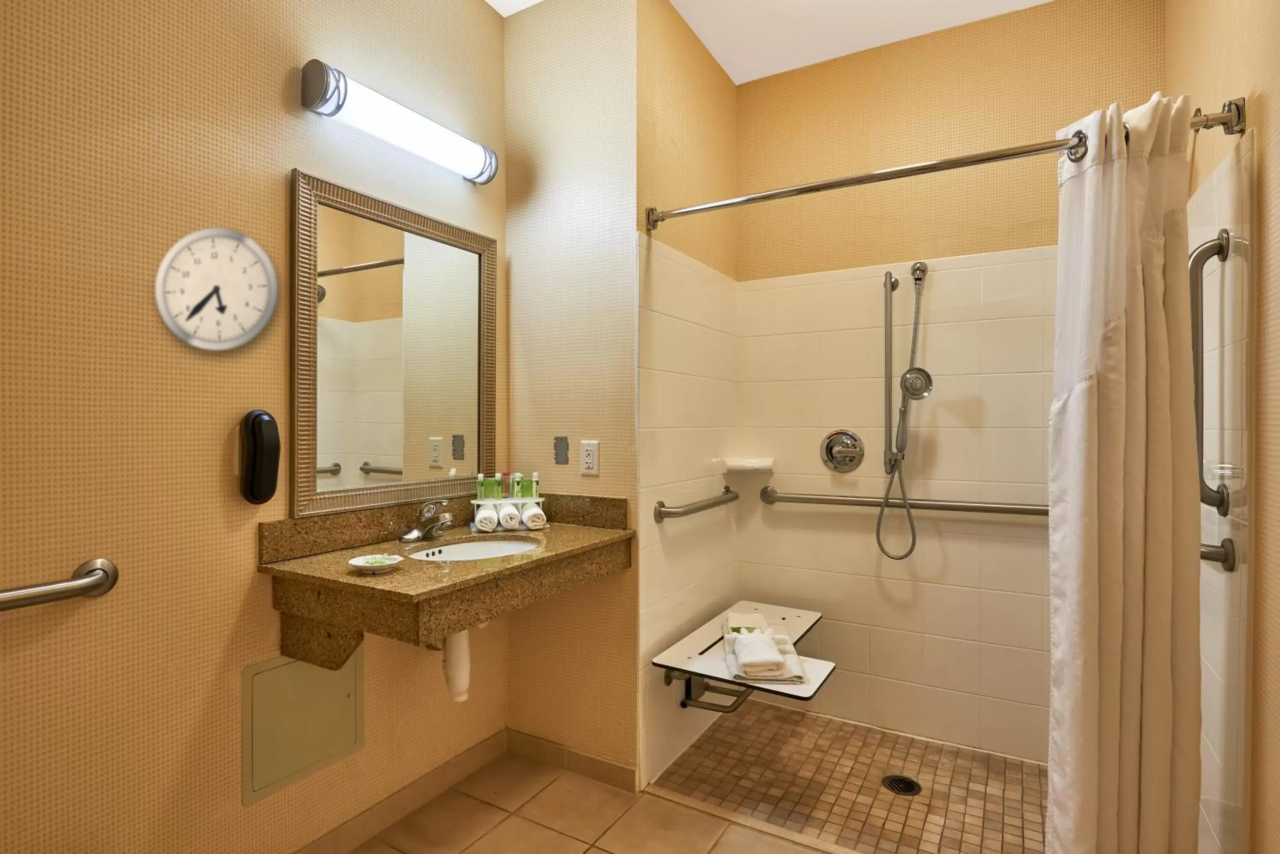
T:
**5:38**
